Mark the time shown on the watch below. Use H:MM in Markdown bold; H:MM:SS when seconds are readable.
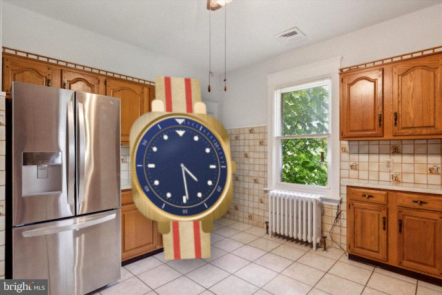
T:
**4:29**
